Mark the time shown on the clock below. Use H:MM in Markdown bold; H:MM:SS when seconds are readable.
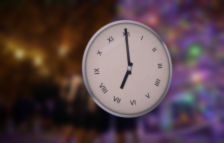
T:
**7:00**
